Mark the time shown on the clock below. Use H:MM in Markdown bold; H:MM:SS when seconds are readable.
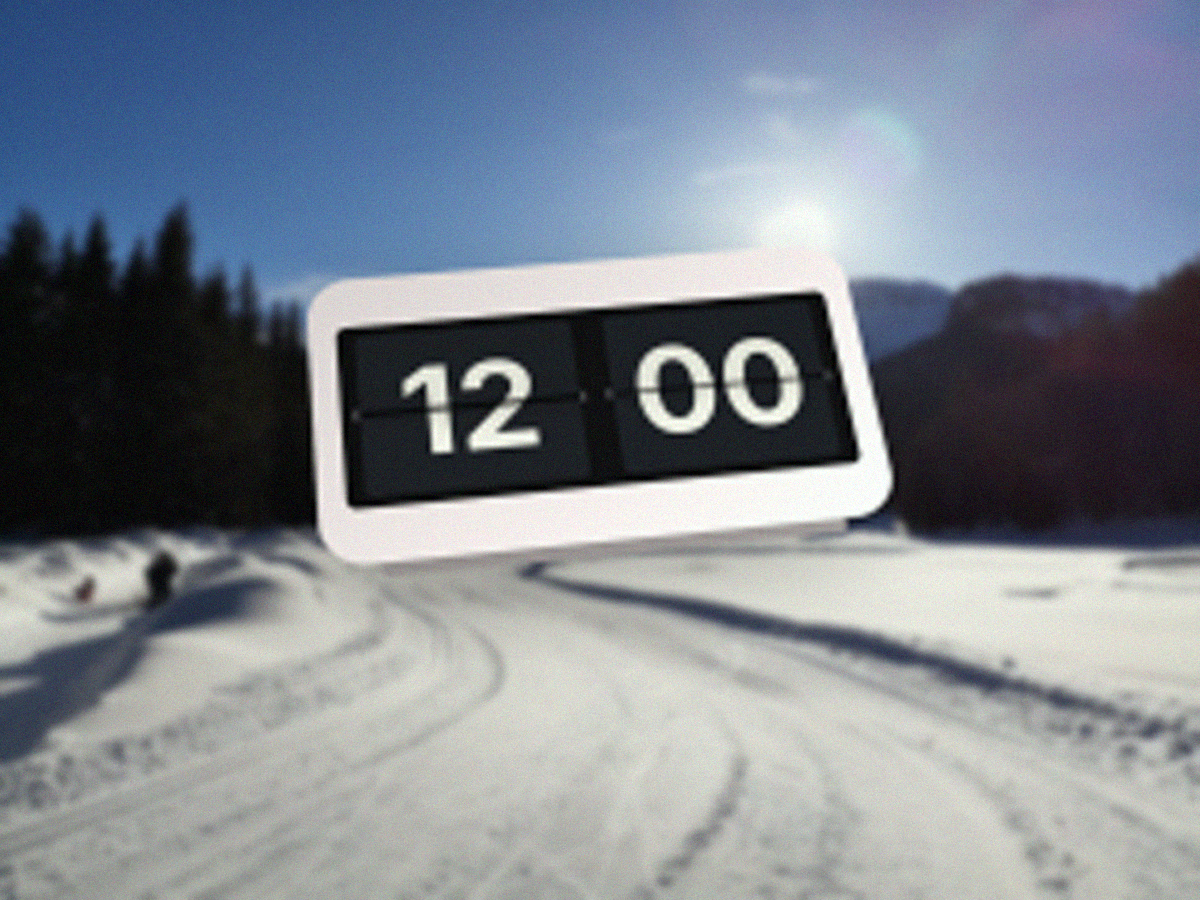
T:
**12:00**
